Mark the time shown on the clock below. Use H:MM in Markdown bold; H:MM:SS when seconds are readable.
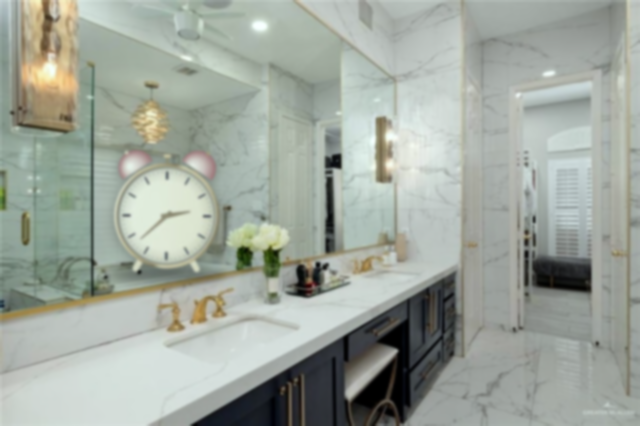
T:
**2:38**
